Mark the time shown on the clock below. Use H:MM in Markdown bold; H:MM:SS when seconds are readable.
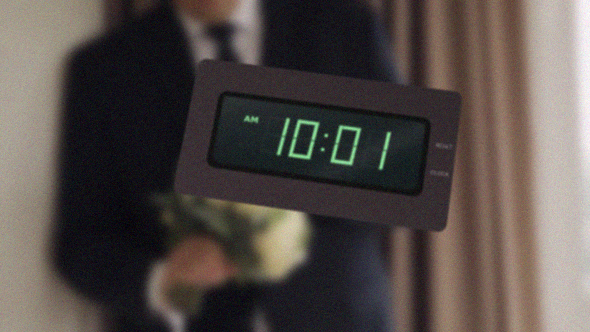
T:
**10:01**
